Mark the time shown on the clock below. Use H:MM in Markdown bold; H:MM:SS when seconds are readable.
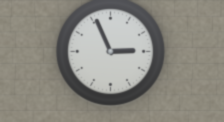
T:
**2:56**
